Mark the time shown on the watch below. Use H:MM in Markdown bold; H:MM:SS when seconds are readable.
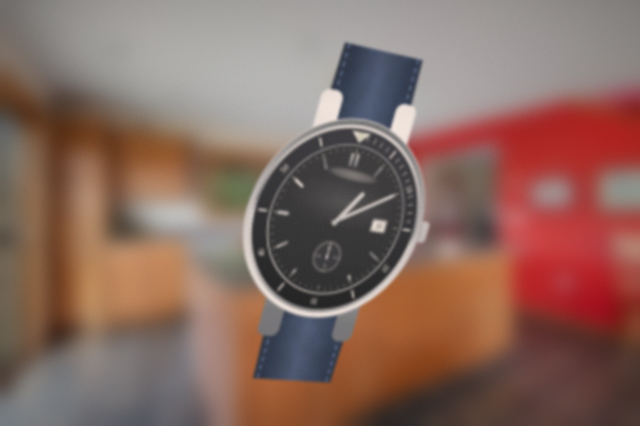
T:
**1:10**
